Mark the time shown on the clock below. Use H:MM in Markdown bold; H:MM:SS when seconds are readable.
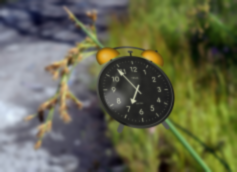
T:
**6:54**
